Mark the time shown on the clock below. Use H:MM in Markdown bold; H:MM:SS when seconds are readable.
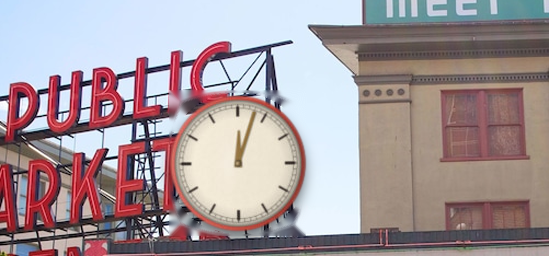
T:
**12:03**
